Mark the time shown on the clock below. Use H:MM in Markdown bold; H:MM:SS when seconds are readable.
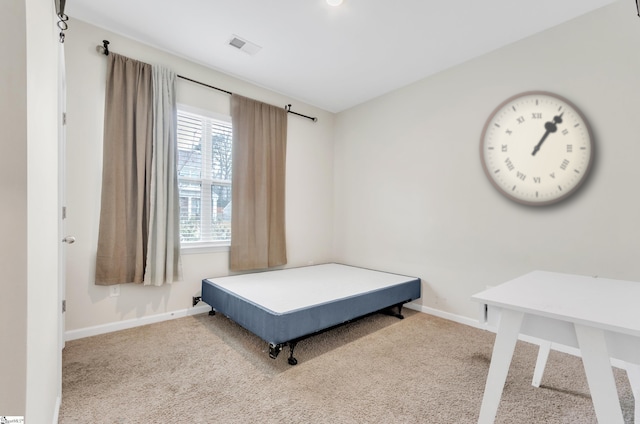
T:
**1:06**
